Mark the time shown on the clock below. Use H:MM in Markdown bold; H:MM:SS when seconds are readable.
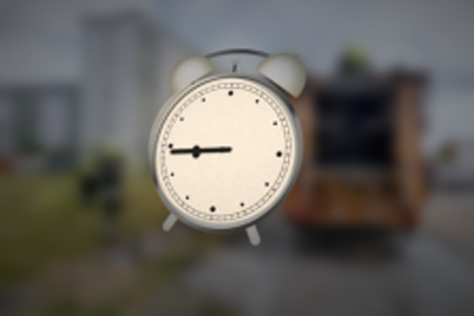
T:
**8:44**
